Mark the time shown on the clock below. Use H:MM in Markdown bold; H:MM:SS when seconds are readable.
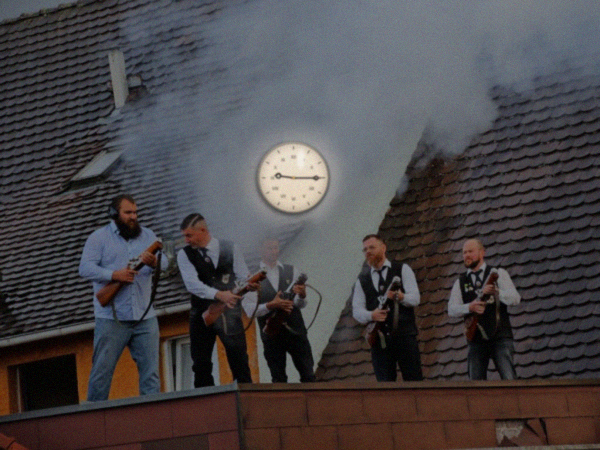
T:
**9:15**
